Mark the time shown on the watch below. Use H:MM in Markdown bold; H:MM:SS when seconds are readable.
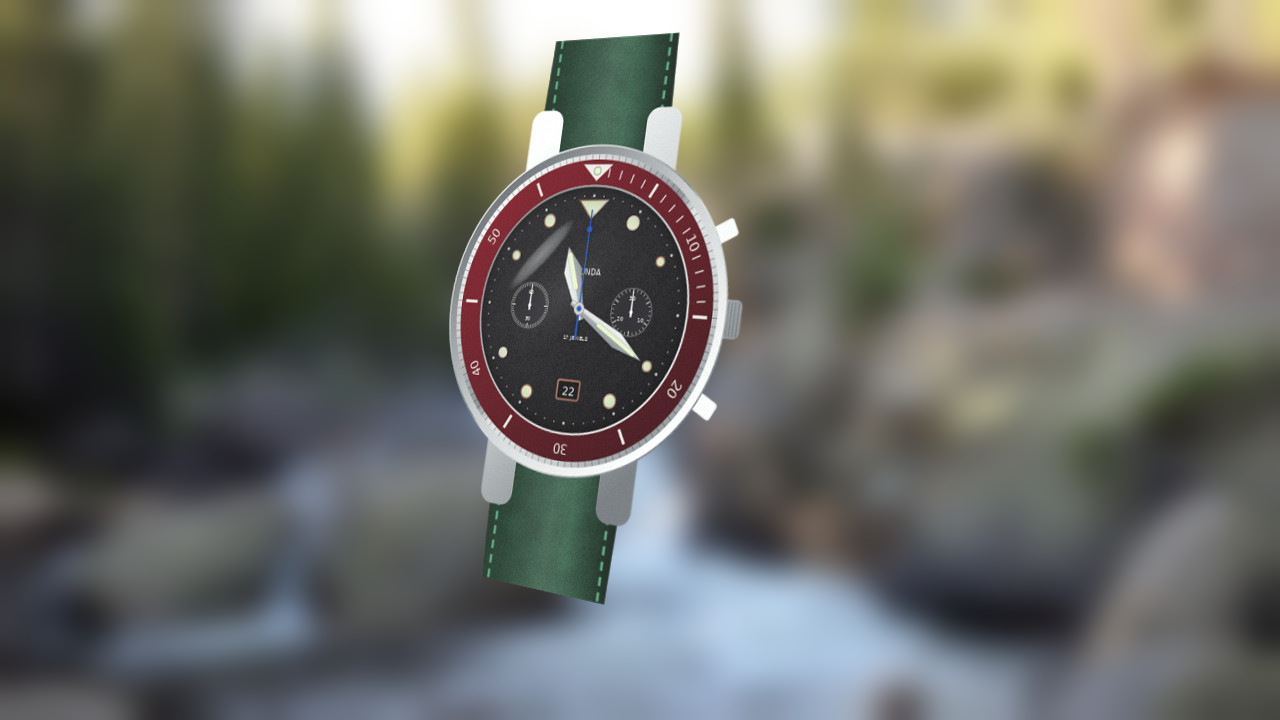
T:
**11:20**
